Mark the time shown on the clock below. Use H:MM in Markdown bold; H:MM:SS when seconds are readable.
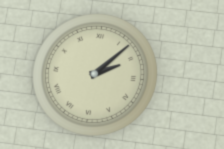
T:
**2:07**
